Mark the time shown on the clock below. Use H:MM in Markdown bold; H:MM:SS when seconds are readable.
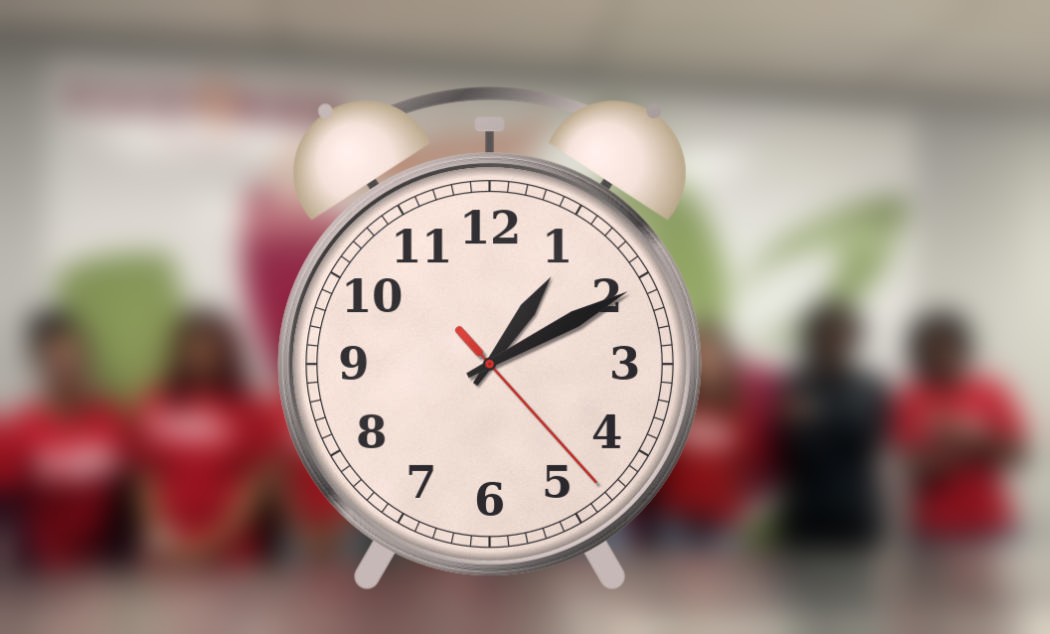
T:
**1:10:23**
